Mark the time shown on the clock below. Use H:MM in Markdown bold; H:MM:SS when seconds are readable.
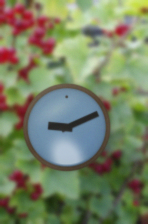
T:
**9:11**
